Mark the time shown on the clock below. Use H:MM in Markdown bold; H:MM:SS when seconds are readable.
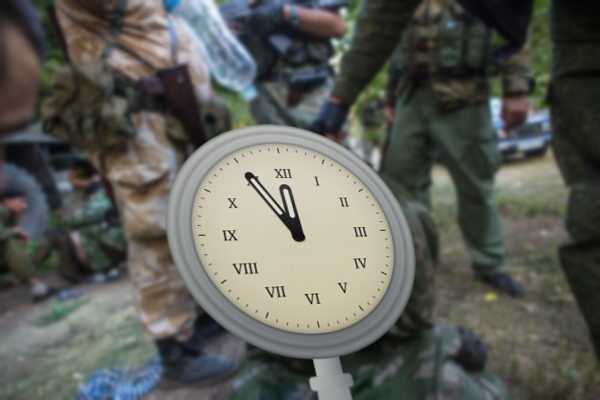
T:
**11:55**
